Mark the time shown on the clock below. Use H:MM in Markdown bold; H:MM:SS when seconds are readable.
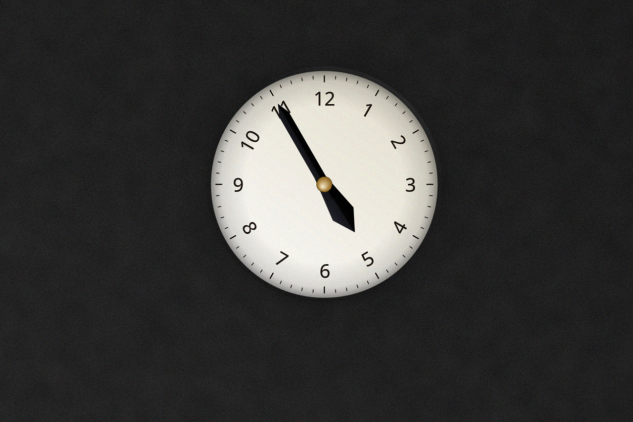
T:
**4:55**
